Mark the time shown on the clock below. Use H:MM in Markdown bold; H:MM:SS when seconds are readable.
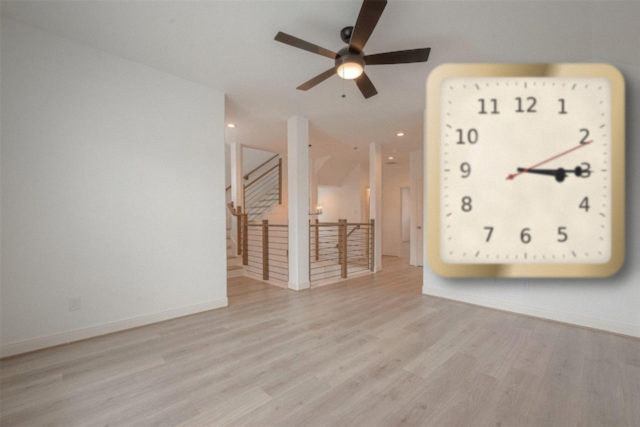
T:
**3:15:11**
